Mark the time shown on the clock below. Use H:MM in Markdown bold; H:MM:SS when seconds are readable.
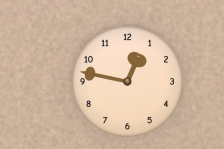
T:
**12:47**
